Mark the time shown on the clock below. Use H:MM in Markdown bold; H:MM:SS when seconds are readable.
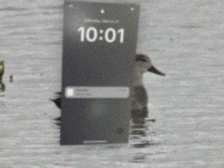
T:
**10:01**
